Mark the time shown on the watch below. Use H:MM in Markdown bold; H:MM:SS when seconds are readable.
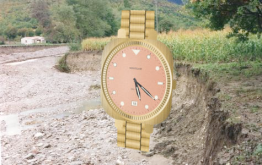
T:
**5:21**
